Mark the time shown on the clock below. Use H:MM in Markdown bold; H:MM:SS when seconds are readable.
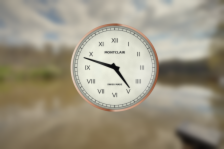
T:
**4:48**
